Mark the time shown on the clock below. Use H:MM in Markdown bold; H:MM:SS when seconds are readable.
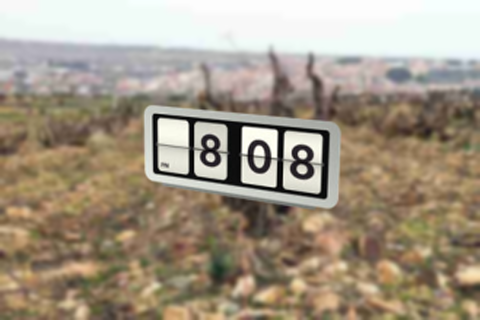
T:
**8:08**
